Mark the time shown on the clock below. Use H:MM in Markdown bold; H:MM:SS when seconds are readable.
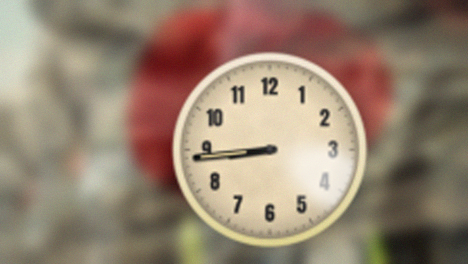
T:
**8:44**
